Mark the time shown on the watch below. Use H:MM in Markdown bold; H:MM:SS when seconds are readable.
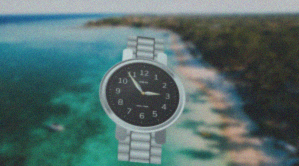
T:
**2:54**
